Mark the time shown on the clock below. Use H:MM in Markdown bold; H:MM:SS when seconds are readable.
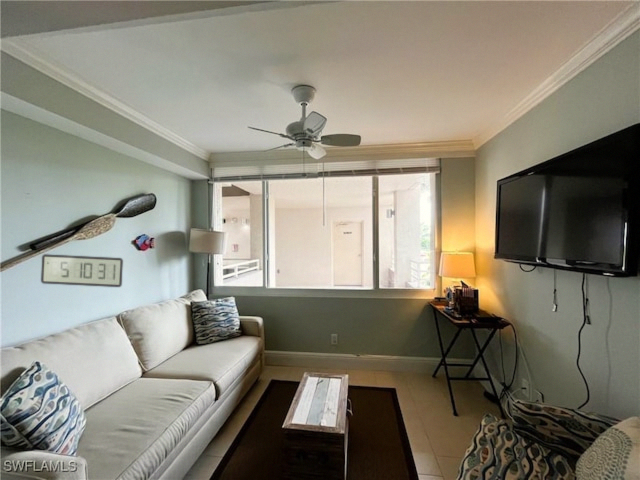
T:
**5:10:31**
